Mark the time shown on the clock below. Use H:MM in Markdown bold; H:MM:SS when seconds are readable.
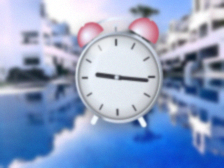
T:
**9:16**
